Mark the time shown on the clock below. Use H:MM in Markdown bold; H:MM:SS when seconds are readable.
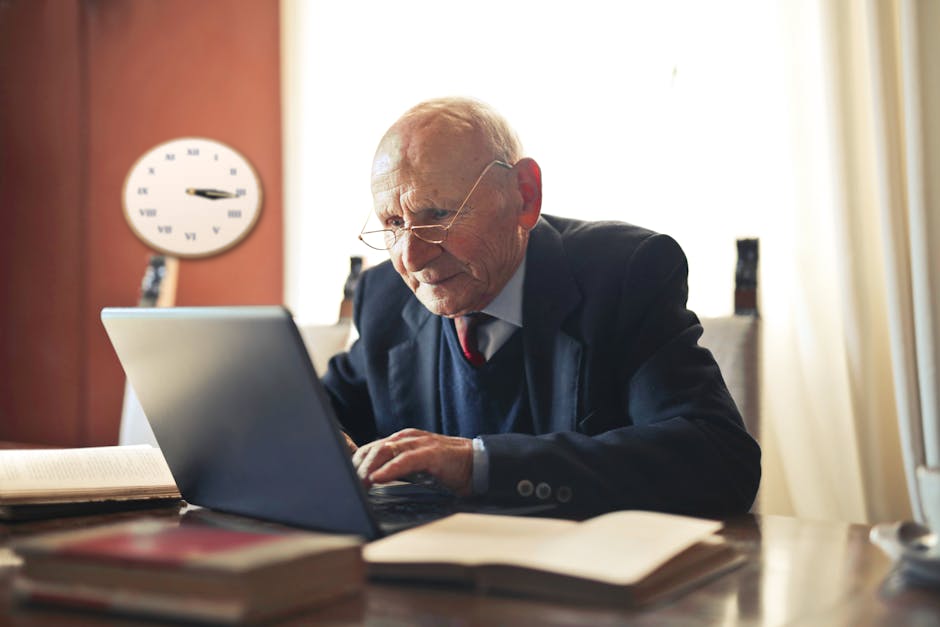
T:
**3:16**
